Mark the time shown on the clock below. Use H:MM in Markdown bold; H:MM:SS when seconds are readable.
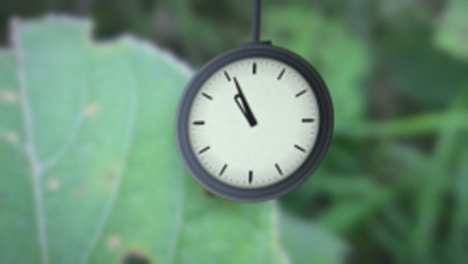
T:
**10:56**
